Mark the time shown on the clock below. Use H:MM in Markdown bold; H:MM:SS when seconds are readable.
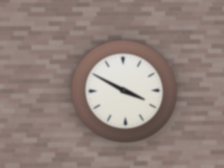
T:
**3:50**
